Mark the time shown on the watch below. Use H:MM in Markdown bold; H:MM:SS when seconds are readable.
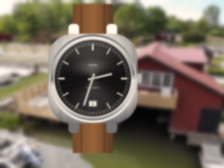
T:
**2:33**
